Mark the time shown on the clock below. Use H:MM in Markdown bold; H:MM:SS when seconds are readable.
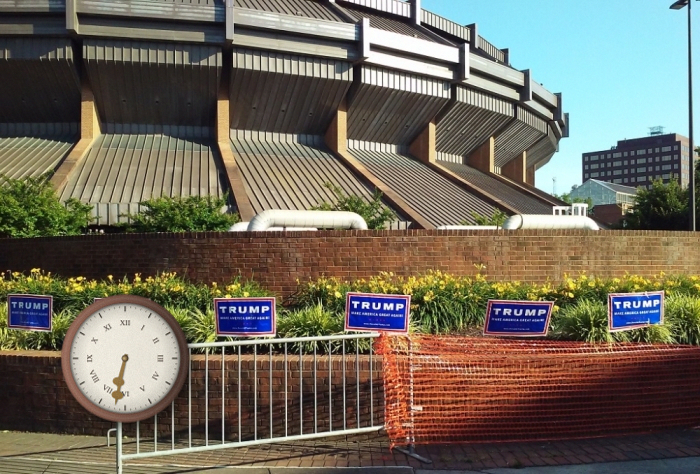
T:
**6:32**
